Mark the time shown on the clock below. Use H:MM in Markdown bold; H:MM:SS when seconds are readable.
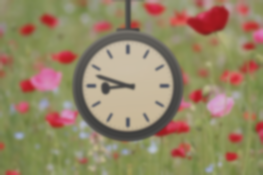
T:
**8:48**
